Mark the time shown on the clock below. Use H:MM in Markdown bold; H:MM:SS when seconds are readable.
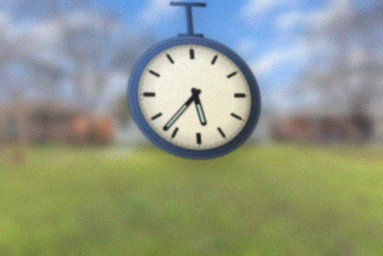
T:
**5:37**
